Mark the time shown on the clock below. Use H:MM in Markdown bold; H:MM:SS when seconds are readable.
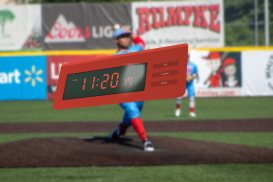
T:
**11:20:17**
